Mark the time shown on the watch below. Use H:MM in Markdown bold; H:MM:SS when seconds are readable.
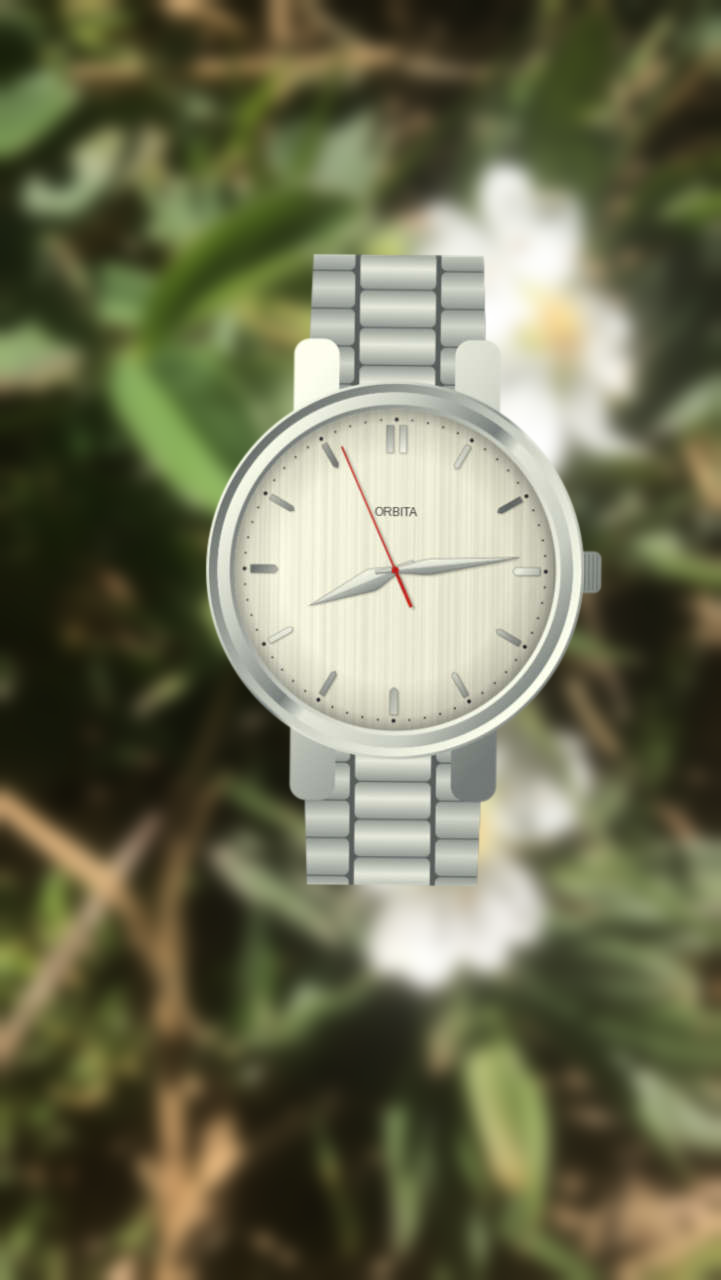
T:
**8:13:56**
